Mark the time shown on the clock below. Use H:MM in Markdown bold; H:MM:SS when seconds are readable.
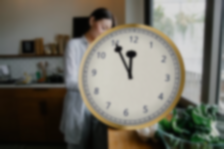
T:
**11:55**
